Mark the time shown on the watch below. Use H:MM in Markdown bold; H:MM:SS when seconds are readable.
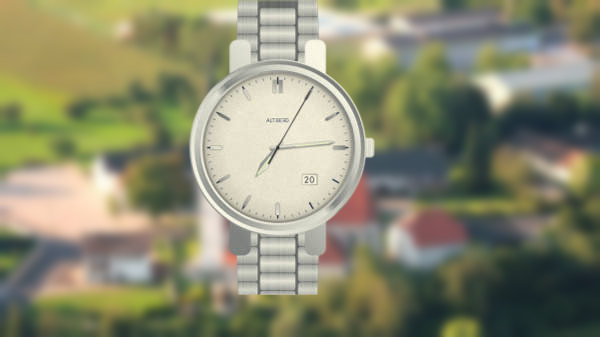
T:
**7:14:05**
